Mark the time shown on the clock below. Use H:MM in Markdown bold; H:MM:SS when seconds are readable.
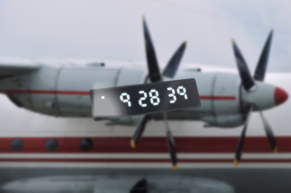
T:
**9:28:39**
